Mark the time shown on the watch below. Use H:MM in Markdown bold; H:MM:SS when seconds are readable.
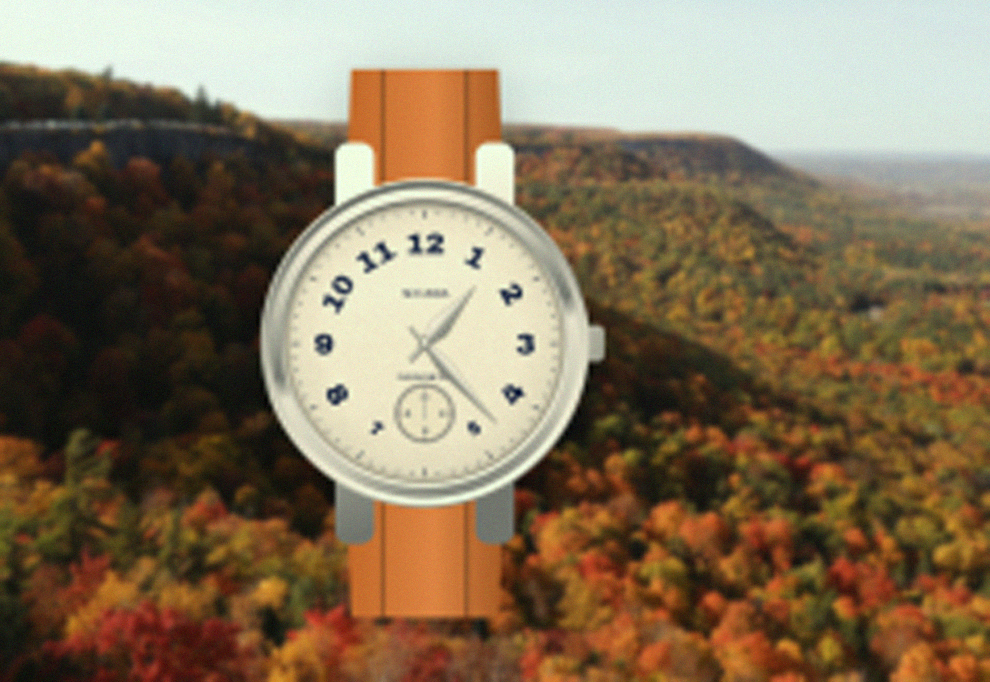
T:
**1:23**
